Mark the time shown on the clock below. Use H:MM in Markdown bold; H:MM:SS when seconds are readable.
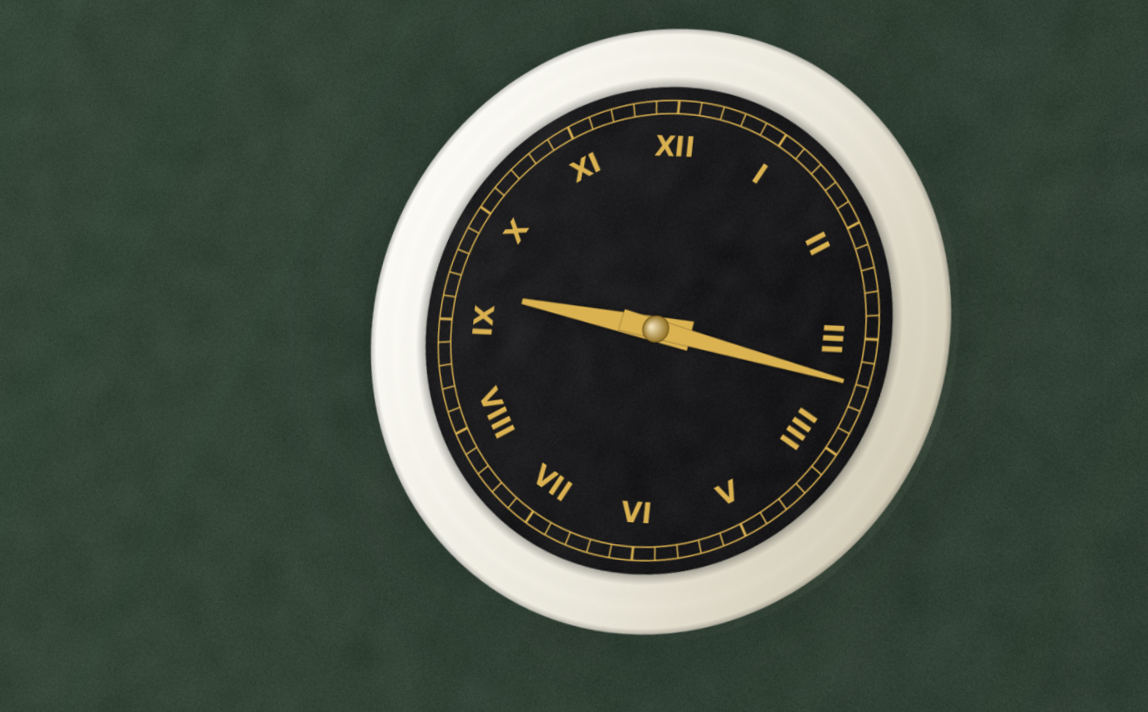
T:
**9:17**
